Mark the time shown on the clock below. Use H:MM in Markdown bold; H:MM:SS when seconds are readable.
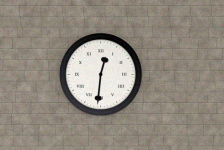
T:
**12:31**
